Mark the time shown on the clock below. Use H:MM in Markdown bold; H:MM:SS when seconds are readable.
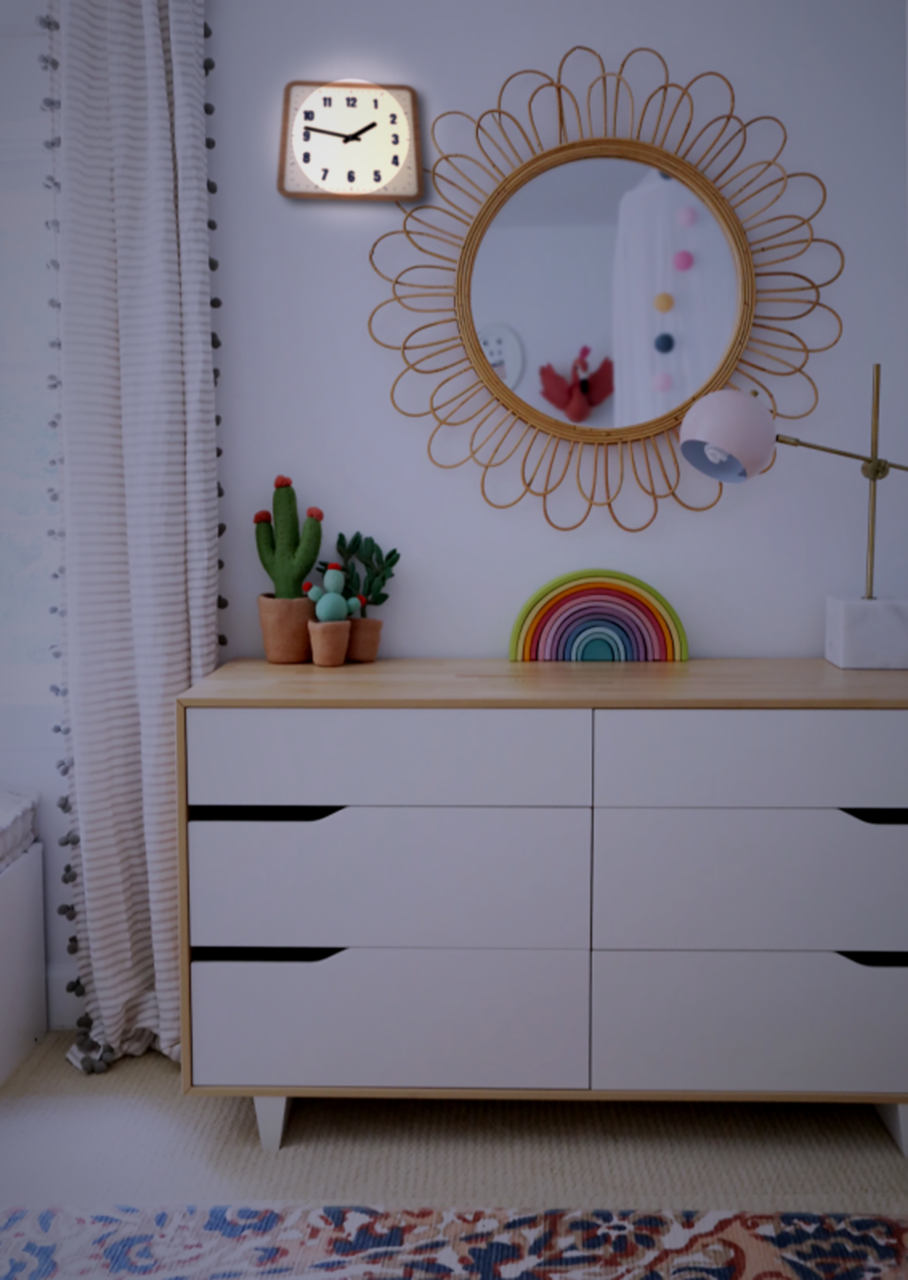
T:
**1:47**
